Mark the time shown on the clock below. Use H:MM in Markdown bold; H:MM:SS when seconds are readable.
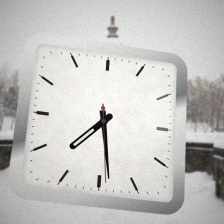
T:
**7:28:29**
